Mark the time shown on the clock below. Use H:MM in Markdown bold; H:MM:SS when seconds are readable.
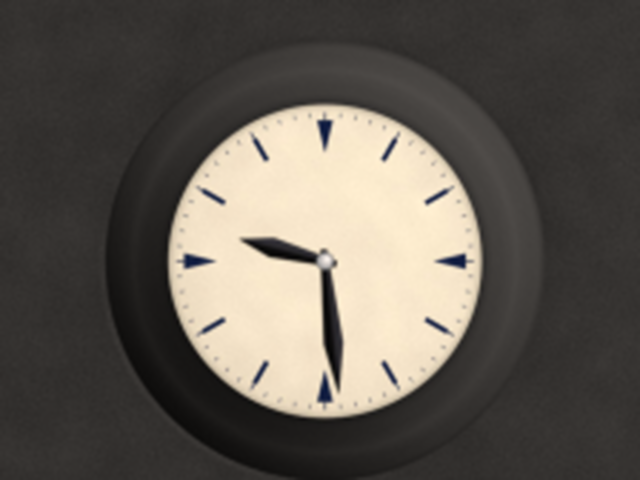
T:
**9:29**
